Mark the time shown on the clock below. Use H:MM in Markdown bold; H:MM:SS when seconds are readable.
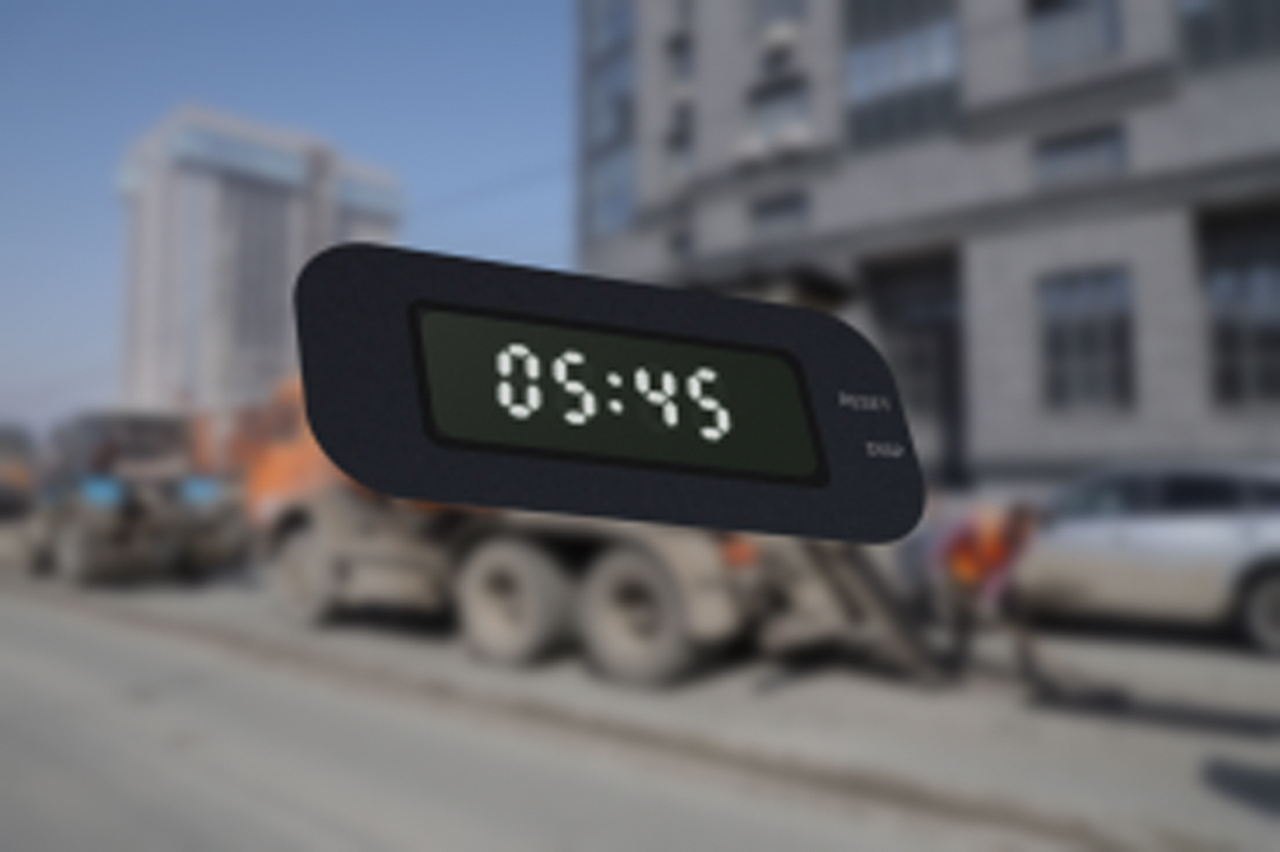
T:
**5:45**
